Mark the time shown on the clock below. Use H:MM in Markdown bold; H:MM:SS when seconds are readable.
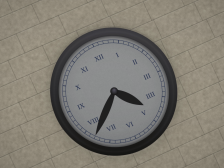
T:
**4:38**
